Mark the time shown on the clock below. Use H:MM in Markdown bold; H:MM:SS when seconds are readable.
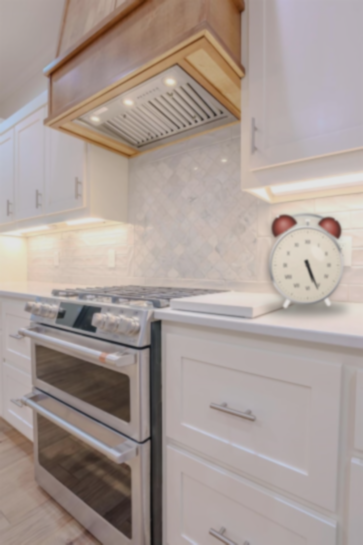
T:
**5:26**
